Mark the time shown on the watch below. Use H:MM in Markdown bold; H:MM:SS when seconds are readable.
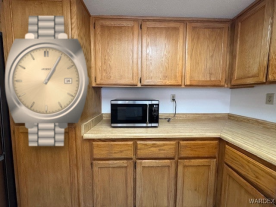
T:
**1:05**
